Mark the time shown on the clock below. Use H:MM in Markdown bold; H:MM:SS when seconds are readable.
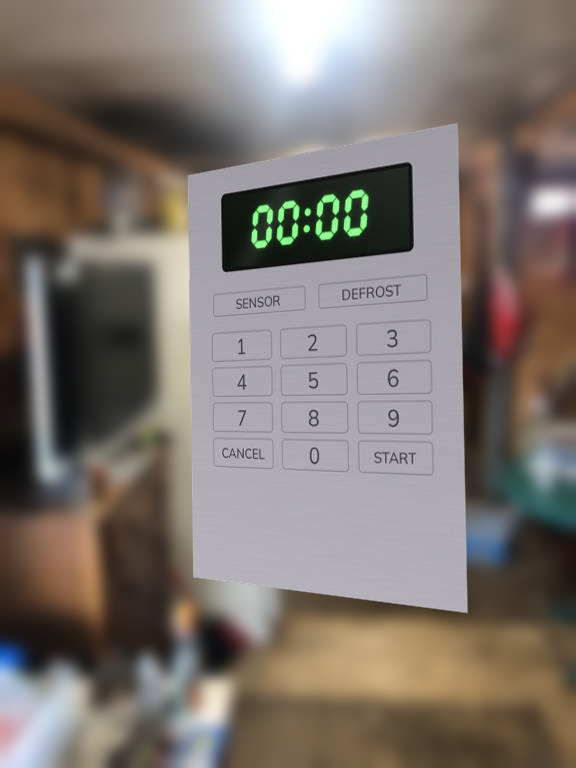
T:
**0:00**
